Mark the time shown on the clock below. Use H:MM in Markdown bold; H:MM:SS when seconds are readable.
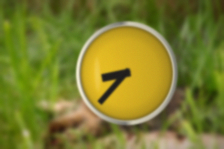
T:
**8:37**
